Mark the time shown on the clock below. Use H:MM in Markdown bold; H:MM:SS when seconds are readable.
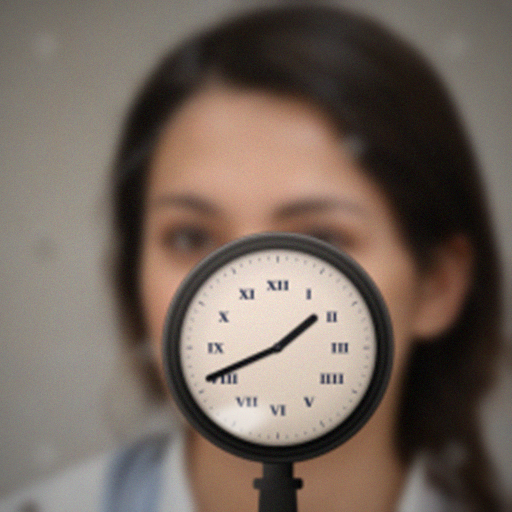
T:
**1:41**
